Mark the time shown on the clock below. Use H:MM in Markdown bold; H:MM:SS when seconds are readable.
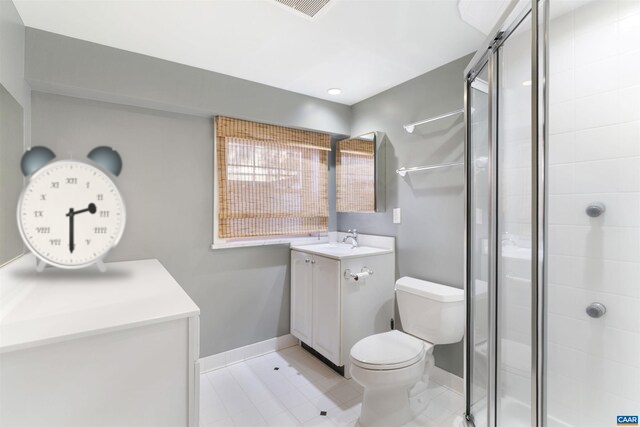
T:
**2:30**
